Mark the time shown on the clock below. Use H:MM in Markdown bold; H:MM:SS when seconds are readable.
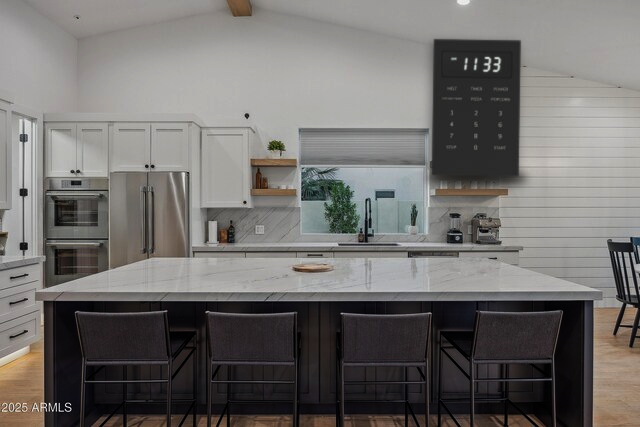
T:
**11:33**
